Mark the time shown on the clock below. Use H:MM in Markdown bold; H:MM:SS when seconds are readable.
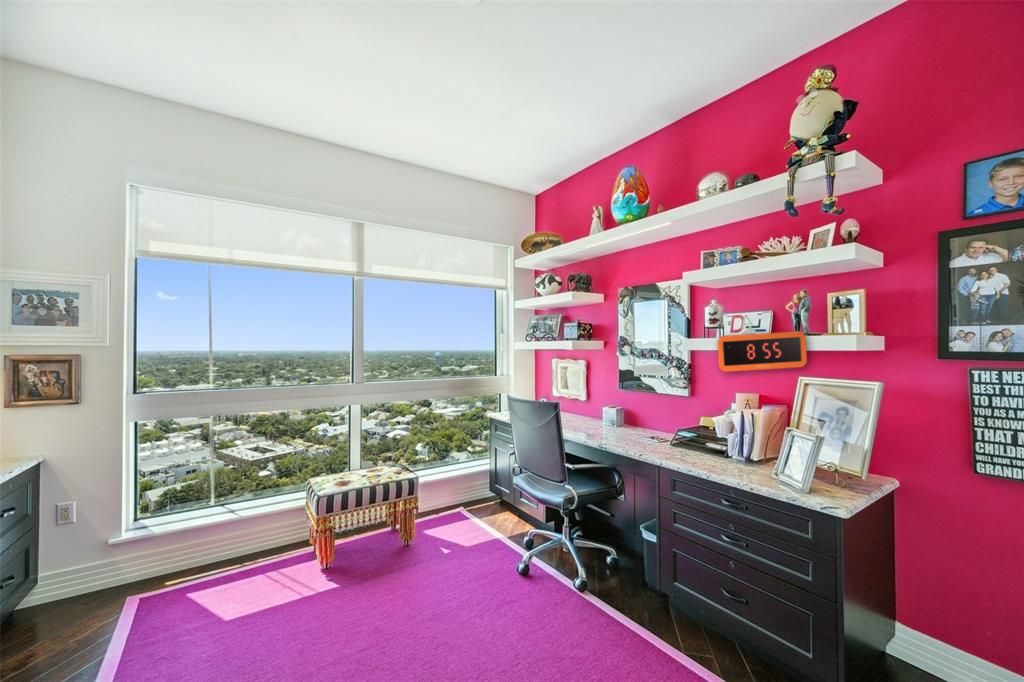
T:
**8:55**
